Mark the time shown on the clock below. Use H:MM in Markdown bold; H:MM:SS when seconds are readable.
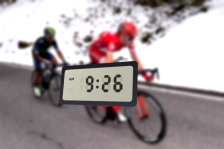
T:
**9:26**
